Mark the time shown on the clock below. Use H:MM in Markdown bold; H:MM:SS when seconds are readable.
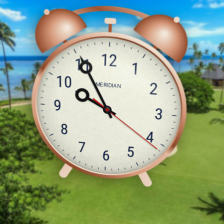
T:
**9:55:21**
